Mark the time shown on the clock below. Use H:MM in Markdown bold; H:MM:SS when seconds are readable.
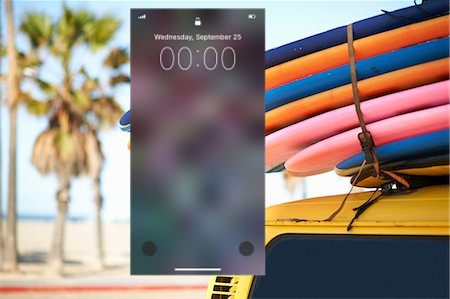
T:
**0:00**
